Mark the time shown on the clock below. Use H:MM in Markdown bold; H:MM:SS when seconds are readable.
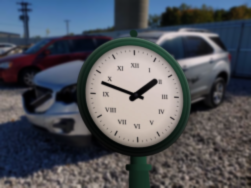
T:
**1:48**
